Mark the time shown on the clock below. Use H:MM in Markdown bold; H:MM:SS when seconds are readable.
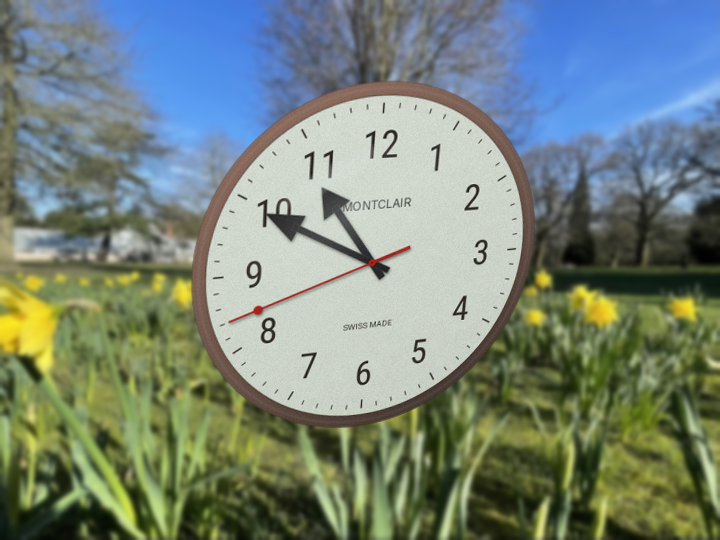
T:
**10:49:42**
